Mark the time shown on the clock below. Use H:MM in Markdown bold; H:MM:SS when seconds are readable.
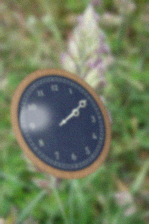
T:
**2:10**
